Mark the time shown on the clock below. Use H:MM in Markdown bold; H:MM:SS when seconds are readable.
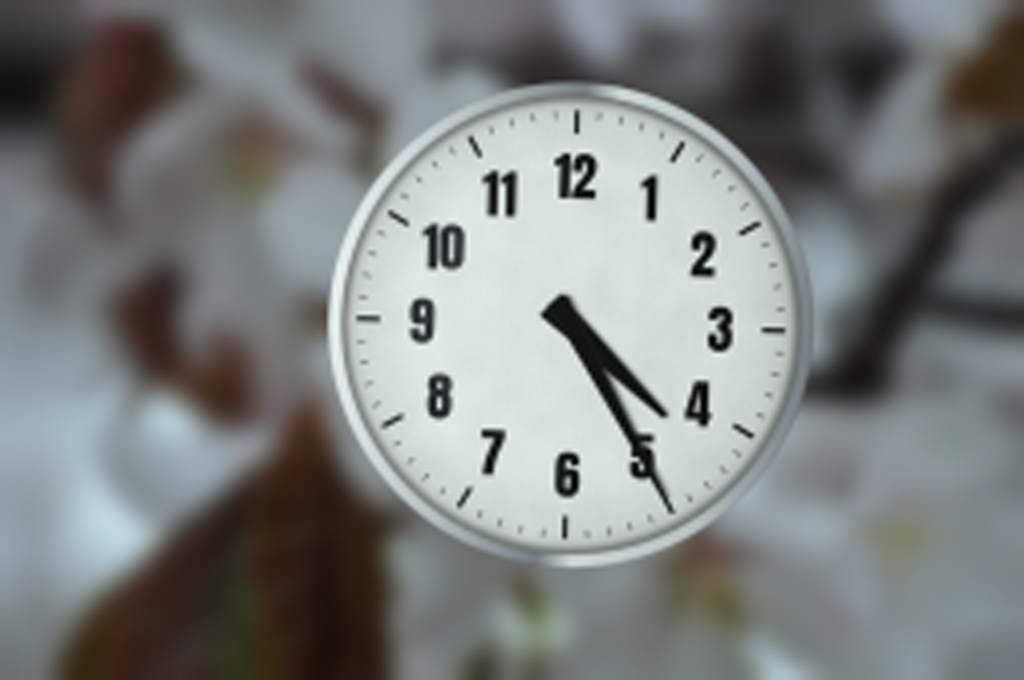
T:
**4:25**
